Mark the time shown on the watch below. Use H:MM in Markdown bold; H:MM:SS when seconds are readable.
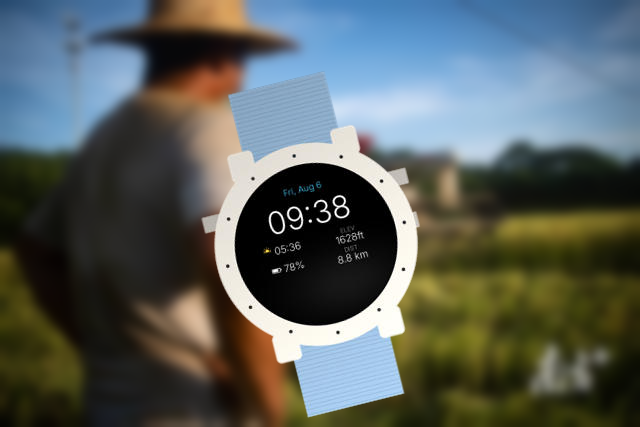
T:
**9:38**
